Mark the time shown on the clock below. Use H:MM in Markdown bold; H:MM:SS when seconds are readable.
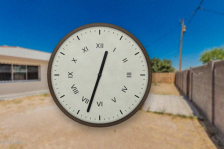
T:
**12:33**
